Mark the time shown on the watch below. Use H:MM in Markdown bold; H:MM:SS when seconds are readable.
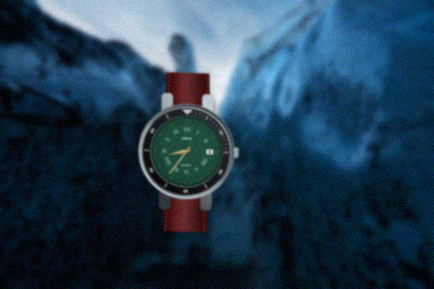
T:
**8:36**
